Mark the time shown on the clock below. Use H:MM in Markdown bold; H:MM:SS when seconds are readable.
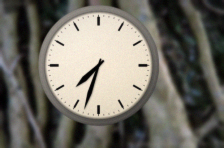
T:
**7:33**
